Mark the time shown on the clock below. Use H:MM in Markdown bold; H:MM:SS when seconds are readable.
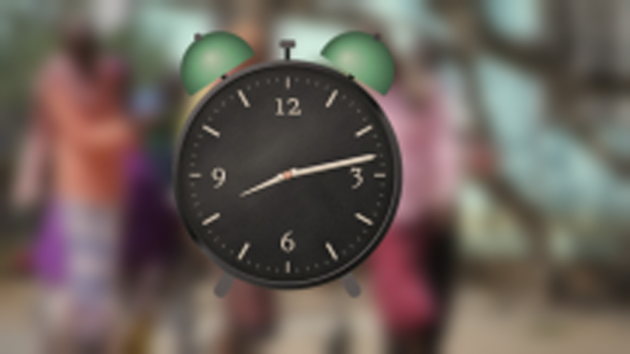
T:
**8:13**
